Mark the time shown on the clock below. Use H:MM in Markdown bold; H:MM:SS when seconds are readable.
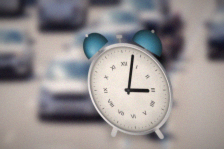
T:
**3:03**
